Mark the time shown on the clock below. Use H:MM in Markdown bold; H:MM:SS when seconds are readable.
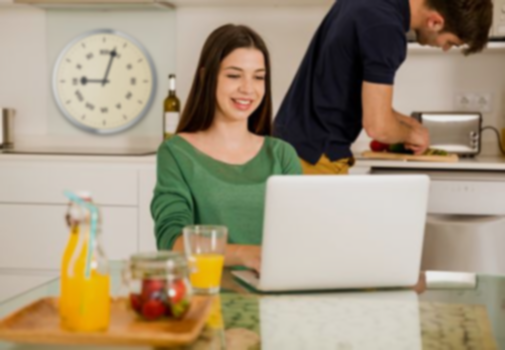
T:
**9:03**
